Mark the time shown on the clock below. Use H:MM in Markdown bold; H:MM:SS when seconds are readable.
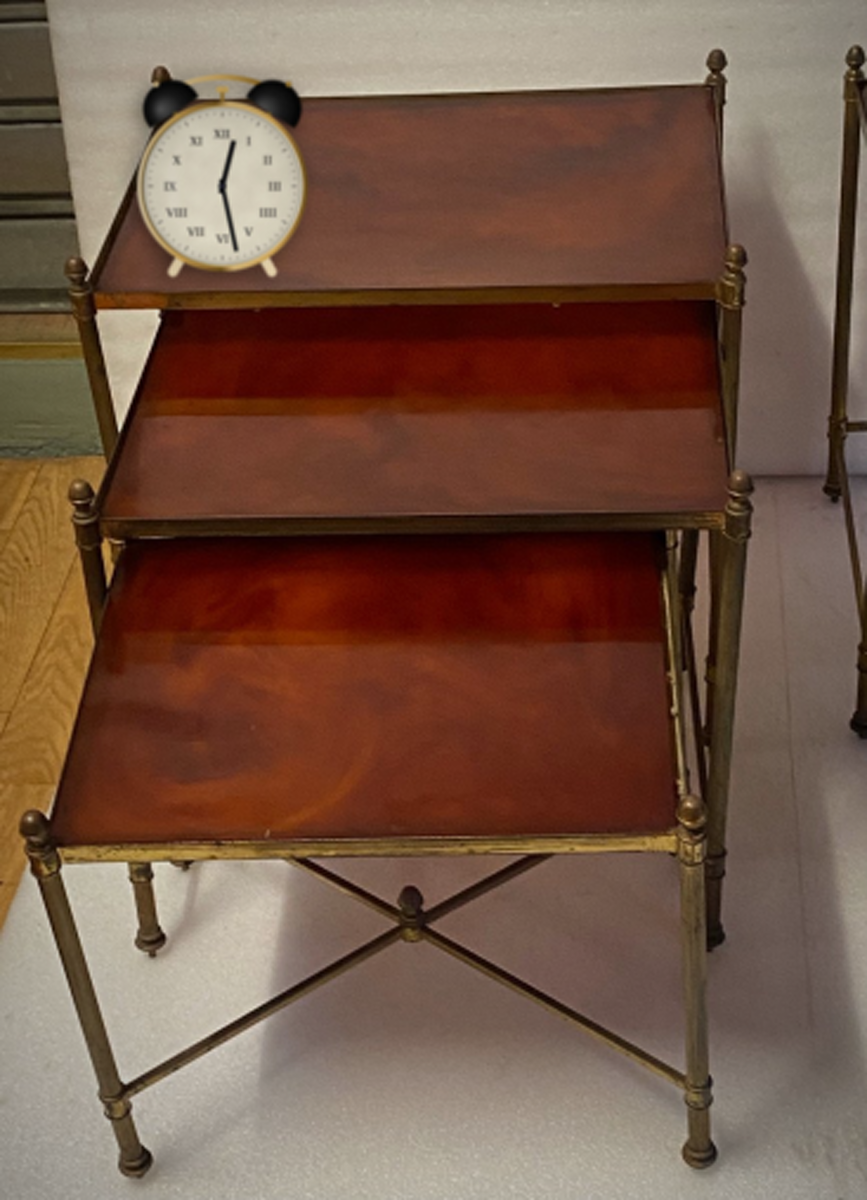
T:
**12:28**
